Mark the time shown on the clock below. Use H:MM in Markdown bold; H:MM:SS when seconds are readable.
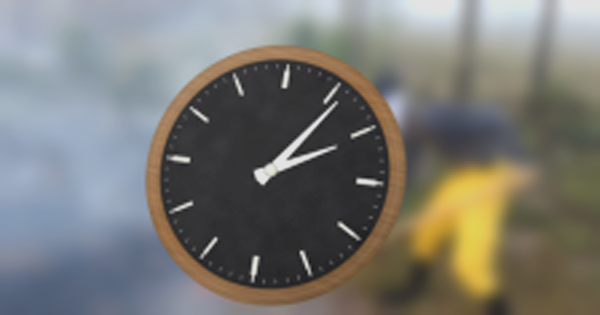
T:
**2:06**
